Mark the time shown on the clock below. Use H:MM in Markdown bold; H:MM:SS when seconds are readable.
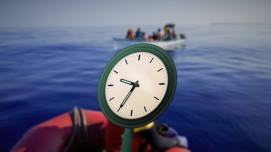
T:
**9:35**
